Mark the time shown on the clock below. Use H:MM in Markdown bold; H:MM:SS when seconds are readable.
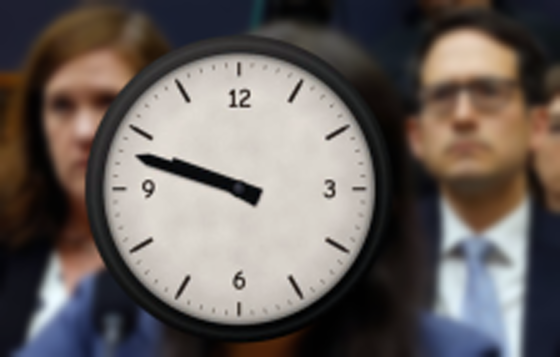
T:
**9:48**
